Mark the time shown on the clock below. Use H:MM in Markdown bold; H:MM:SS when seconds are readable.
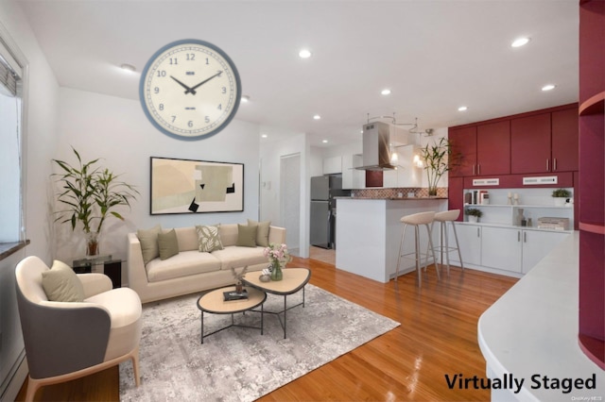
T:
**10:10**
